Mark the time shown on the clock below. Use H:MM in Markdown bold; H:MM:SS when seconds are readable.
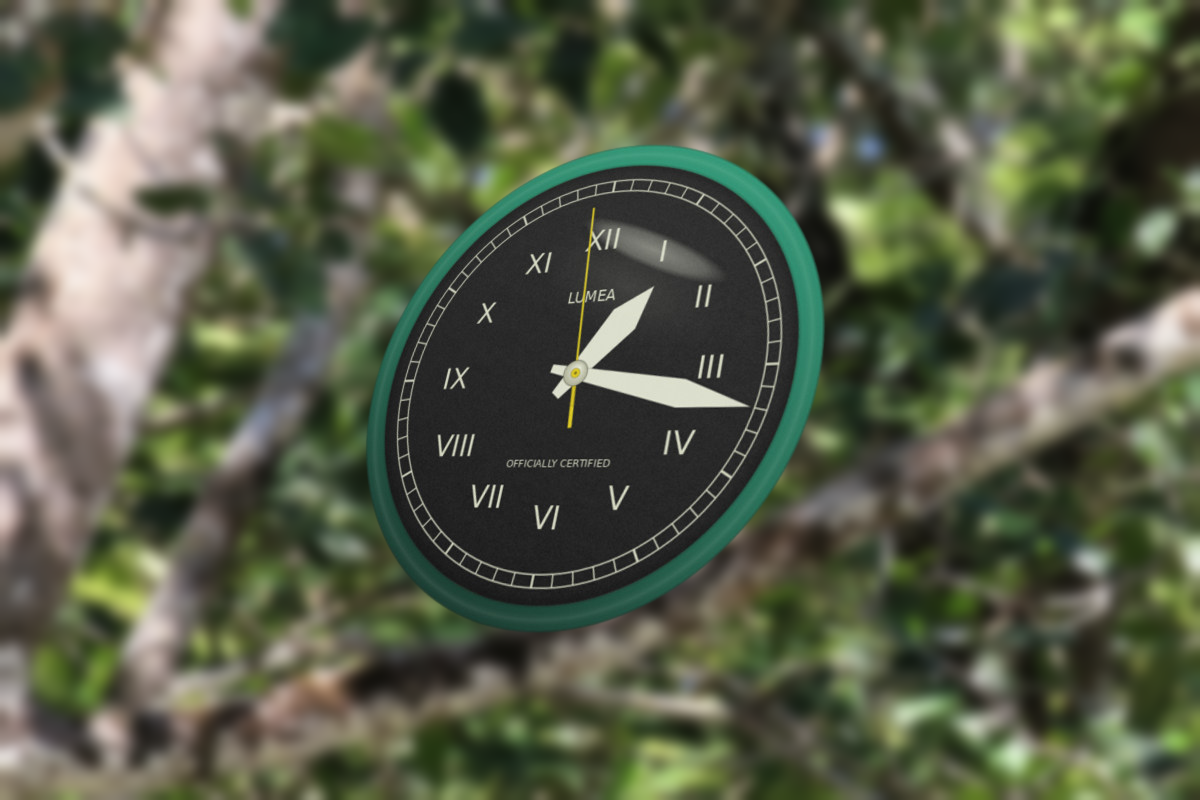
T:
**1:16:59**
